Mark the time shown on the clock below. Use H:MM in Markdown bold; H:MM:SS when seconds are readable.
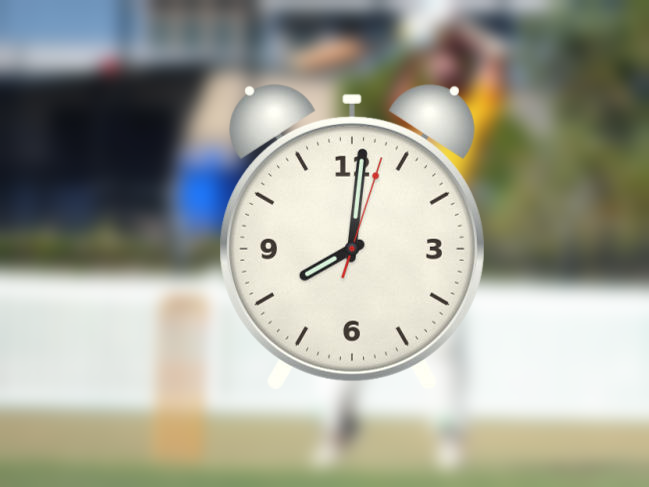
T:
**8:01:03**
